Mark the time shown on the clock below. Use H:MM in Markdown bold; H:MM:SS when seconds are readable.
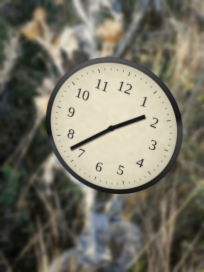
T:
**1:37**
